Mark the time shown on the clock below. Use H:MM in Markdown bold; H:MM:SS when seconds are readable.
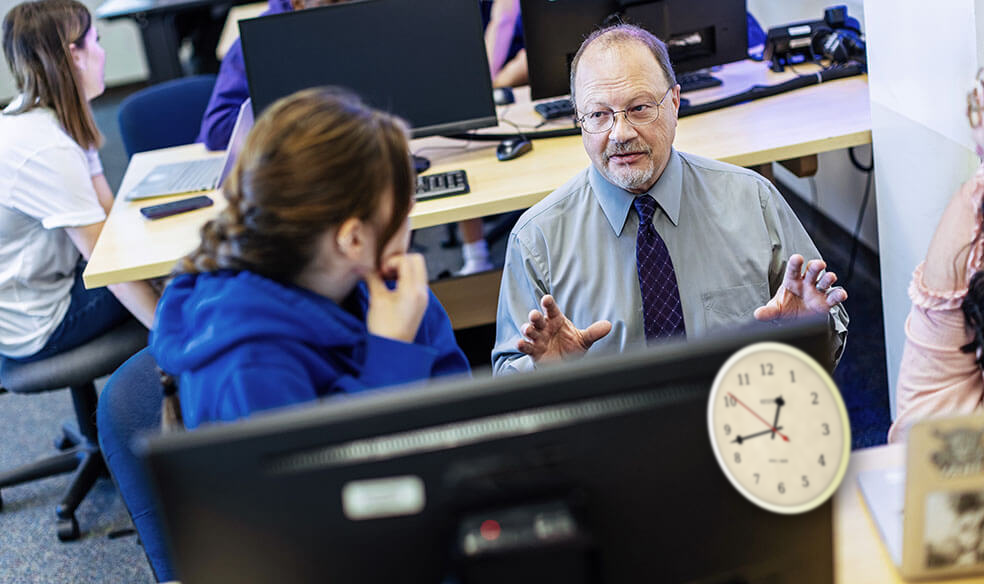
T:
**12:42:51**
